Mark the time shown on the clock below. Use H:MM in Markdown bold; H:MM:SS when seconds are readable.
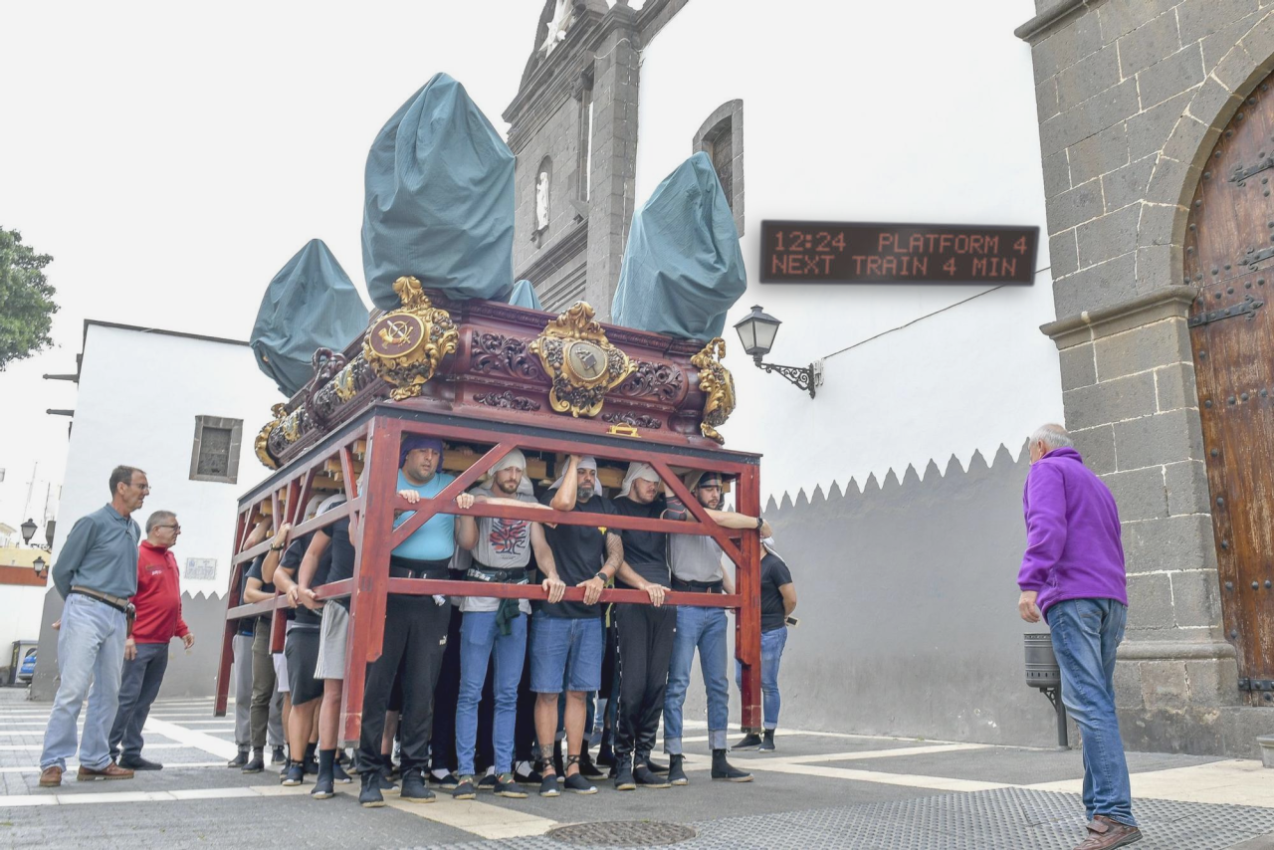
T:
**12:24**
